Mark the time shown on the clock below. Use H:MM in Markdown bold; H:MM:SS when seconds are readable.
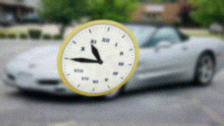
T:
**10:45**
